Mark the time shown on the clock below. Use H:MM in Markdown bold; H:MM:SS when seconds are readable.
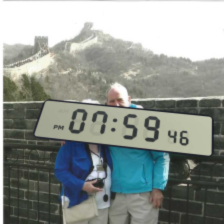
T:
**7:59:46**
